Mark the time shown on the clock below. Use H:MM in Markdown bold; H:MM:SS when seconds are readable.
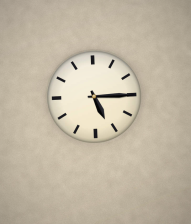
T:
**5:15**
